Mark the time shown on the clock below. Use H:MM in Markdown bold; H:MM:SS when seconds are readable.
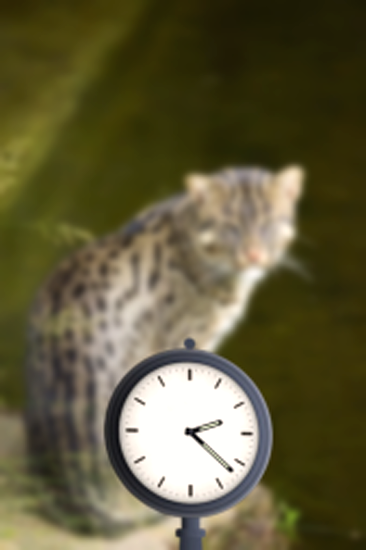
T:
**2:22**
